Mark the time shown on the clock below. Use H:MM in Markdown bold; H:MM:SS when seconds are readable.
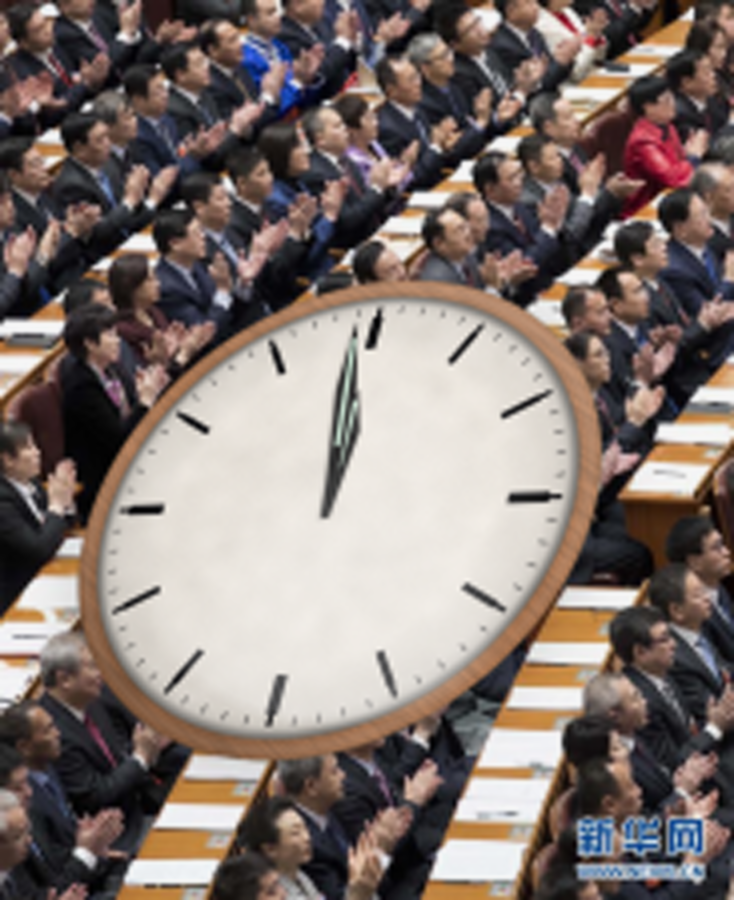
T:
**11:59**
